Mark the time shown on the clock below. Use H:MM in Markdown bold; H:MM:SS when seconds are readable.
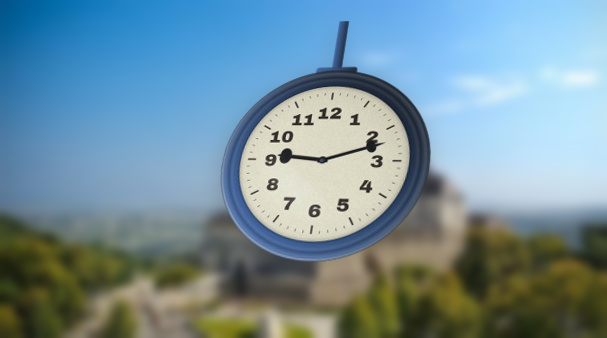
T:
**9:12**
